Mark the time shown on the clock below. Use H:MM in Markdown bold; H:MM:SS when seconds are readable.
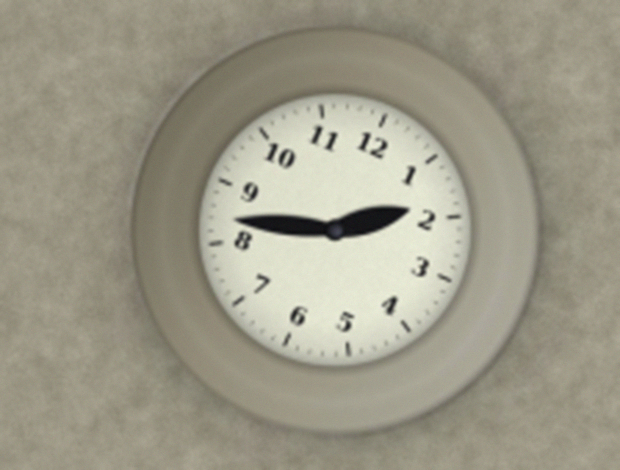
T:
**1:42**
